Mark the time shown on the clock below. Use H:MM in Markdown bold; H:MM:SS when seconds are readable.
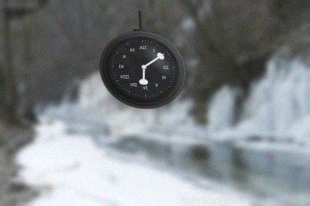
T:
**6:09**
